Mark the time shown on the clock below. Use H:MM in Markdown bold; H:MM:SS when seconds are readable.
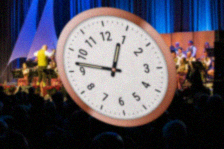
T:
**12:47**
